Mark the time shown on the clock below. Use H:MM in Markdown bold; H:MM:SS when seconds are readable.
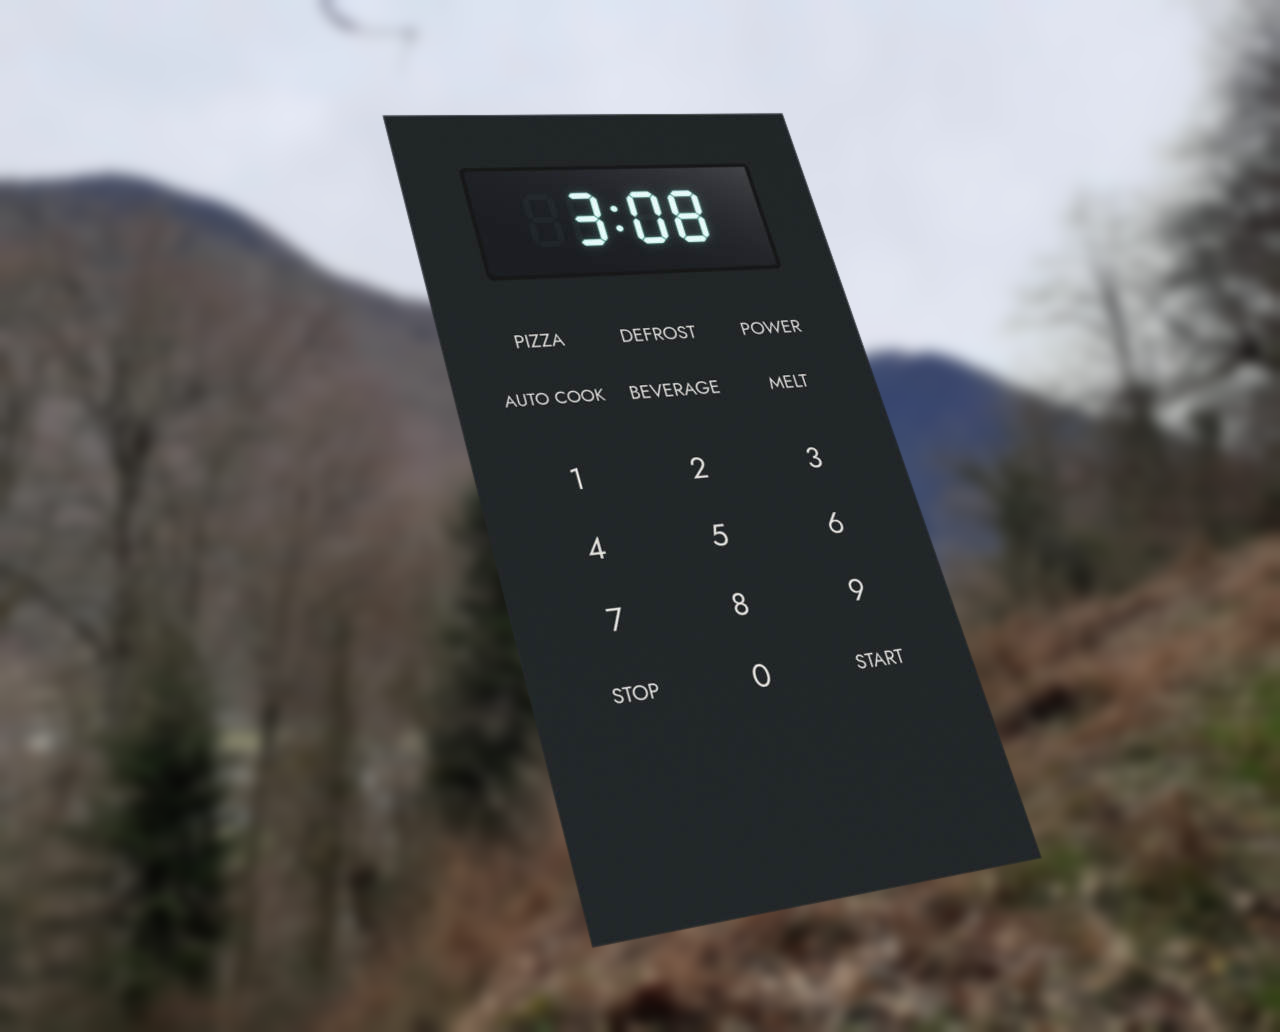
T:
**3:08**
